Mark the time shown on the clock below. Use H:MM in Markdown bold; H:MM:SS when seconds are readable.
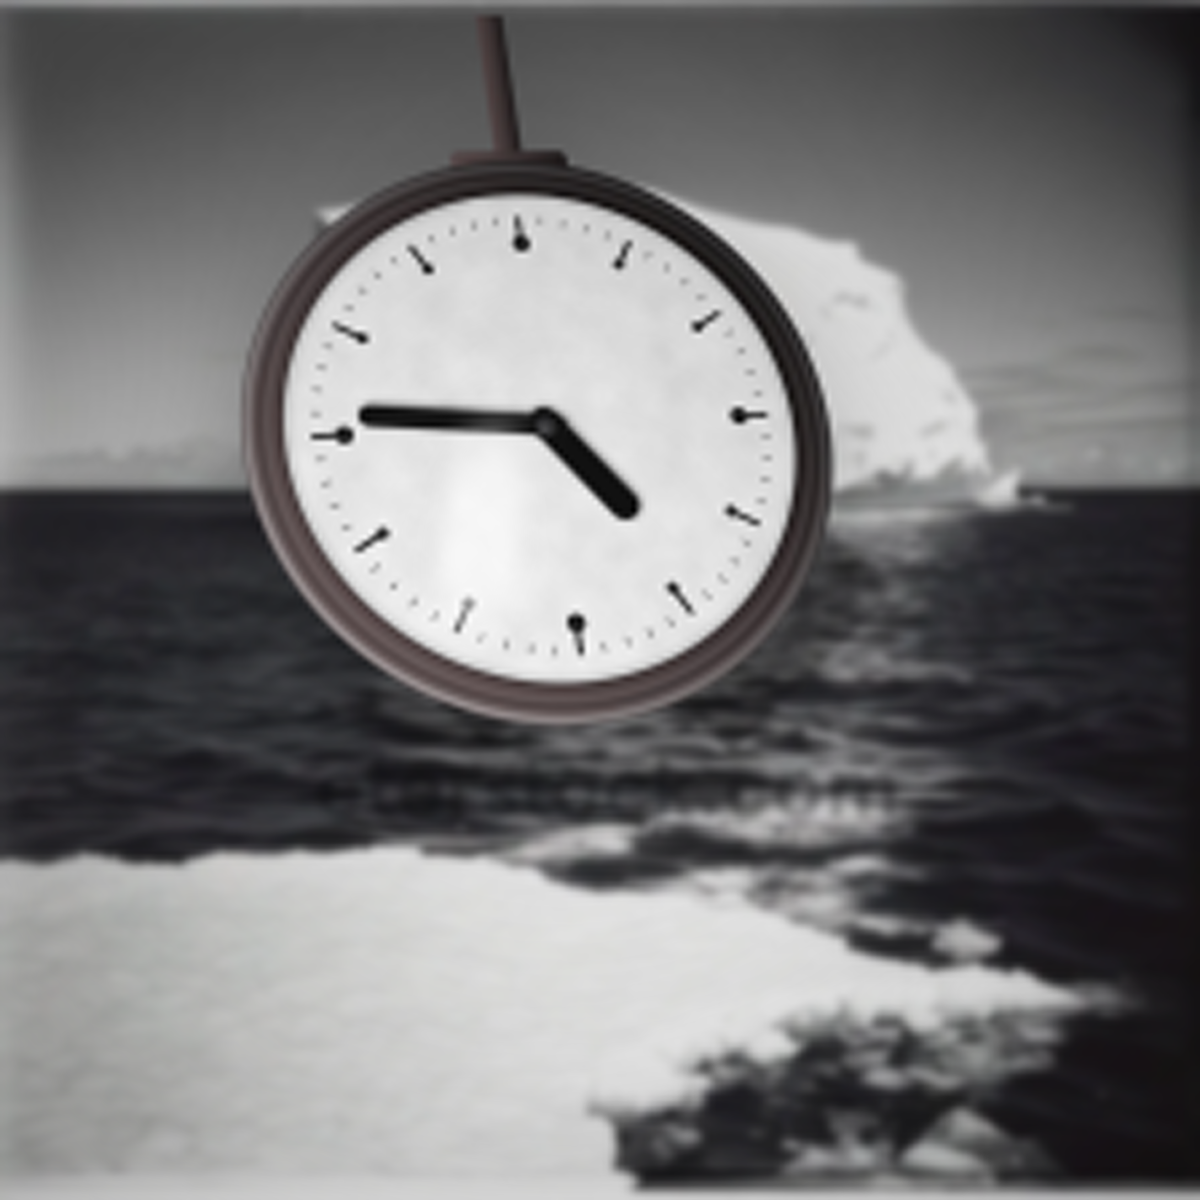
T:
**4:46**
